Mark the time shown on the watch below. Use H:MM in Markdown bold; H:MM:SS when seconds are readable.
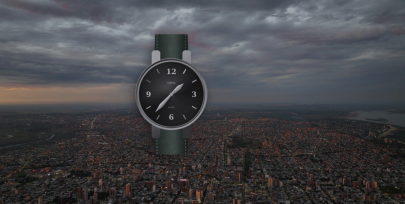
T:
**1:37**
